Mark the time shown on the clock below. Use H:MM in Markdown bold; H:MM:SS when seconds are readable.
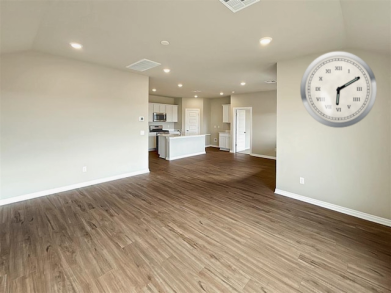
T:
**6:10**
